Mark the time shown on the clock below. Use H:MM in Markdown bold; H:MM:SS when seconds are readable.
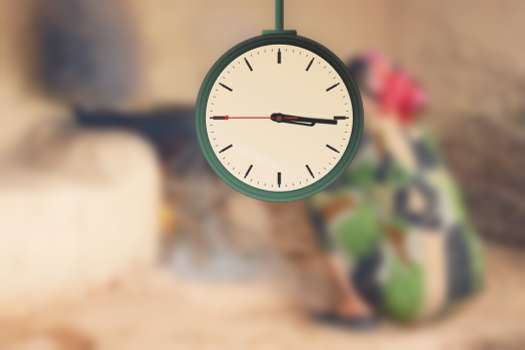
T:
**3:15:45**
